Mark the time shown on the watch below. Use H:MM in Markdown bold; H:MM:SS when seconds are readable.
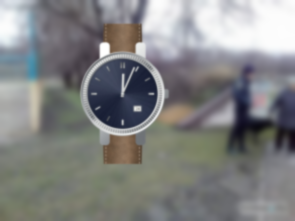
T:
**12:04**
